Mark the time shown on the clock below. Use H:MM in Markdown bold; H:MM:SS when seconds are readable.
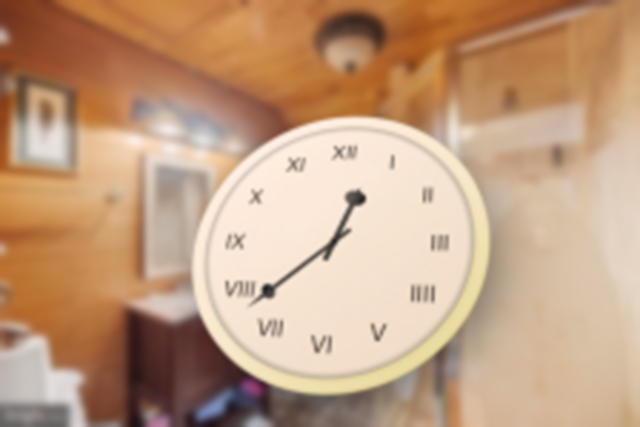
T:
**12:38**
